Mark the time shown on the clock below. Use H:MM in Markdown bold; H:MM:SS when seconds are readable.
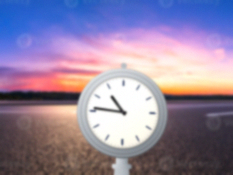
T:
**10:46**
